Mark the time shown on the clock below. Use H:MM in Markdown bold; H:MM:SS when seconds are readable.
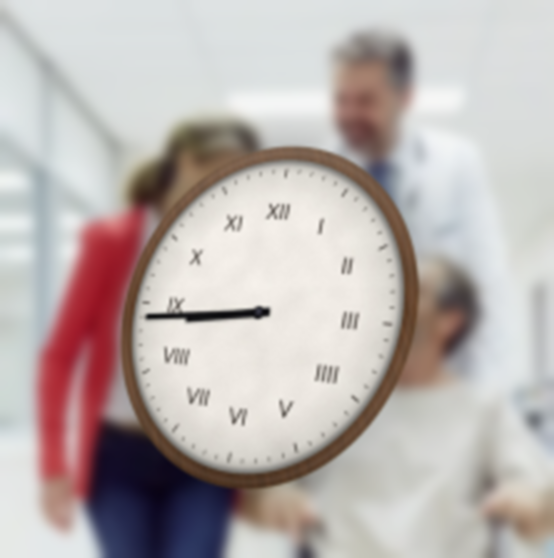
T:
**8:44**
